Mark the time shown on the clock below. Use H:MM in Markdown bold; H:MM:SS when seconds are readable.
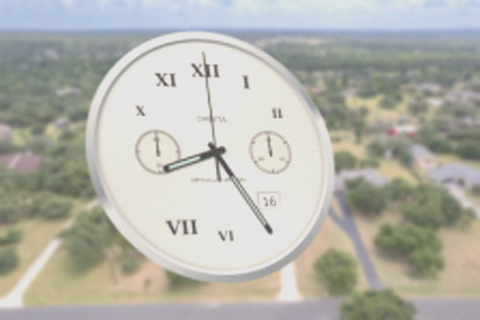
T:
**8:25**
